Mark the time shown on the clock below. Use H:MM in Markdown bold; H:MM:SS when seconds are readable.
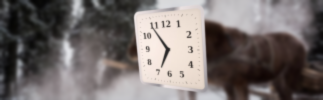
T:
**6:54**
